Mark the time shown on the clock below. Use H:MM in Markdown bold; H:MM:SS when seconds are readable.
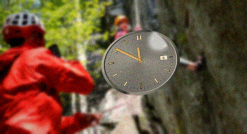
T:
**11:51**
